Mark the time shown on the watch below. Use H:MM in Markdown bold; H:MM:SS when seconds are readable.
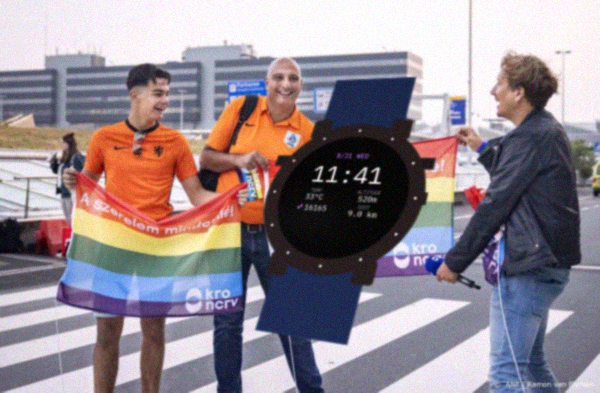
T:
**11:41**
